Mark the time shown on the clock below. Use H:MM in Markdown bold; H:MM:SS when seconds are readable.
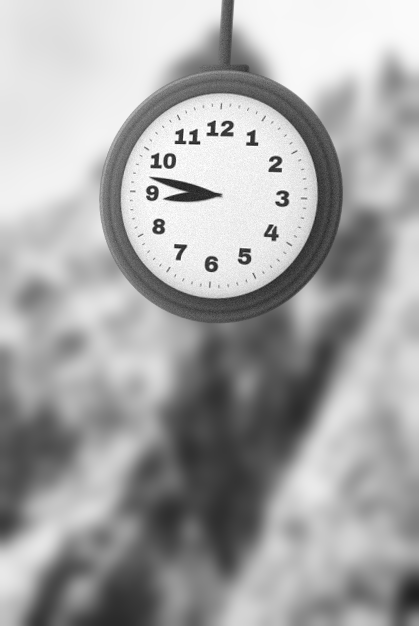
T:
**8:47**
